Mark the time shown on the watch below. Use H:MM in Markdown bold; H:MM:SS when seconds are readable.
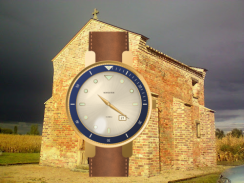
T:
**10:21**
